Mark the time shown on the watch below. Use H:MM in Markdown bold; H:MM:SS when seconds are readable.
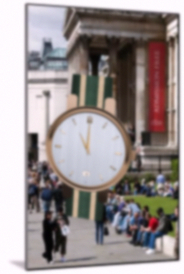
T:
**11:00**
